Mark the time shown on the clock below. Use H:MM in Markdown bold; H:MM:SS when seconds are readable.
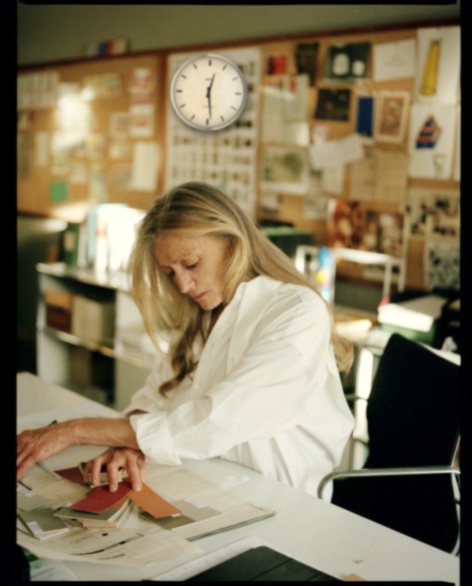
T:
**12:29**
